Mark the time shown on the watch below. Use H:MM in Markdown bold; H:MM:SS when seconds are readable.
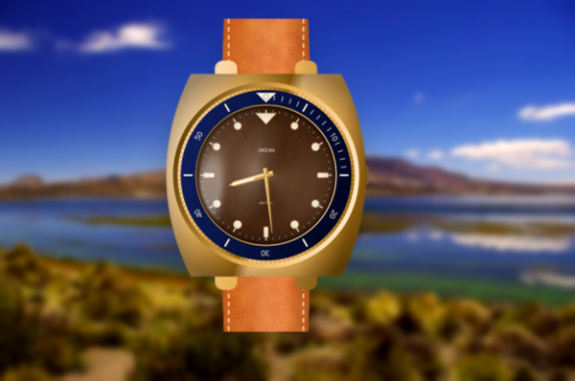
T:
**8:29**
